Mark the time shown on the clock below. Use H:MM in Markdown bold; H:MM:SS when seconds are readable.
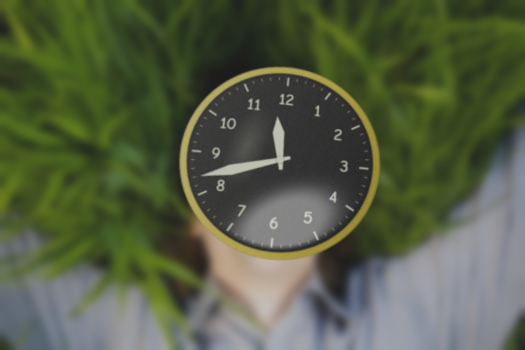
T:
**11:42**
